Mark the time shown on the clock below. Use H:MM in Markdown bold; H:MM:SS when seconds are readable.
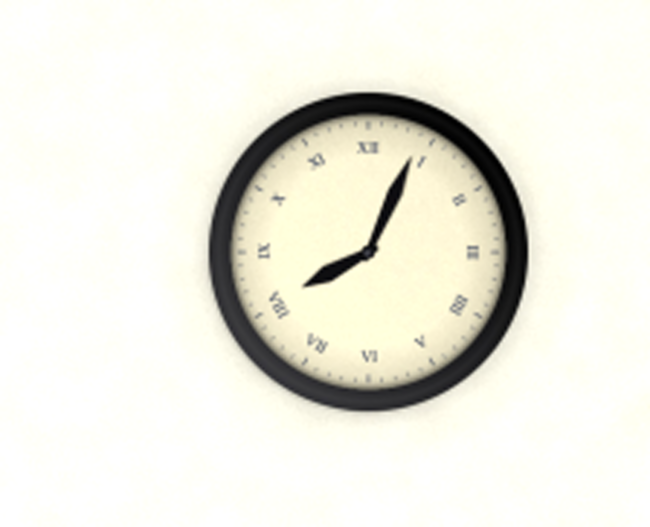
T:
**8:04**
